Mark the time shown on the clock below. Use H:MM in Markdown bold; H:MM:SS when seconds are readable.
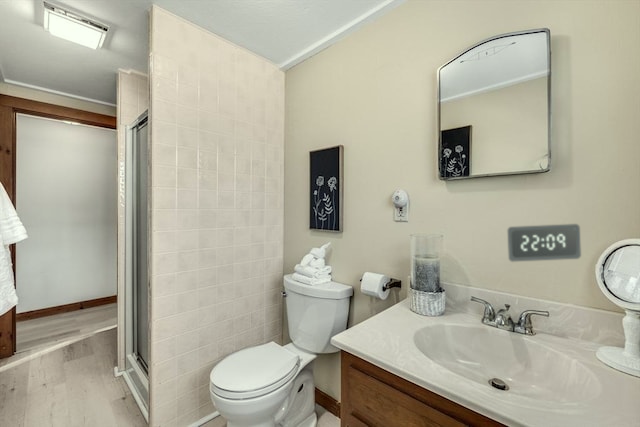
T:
**22:09**
